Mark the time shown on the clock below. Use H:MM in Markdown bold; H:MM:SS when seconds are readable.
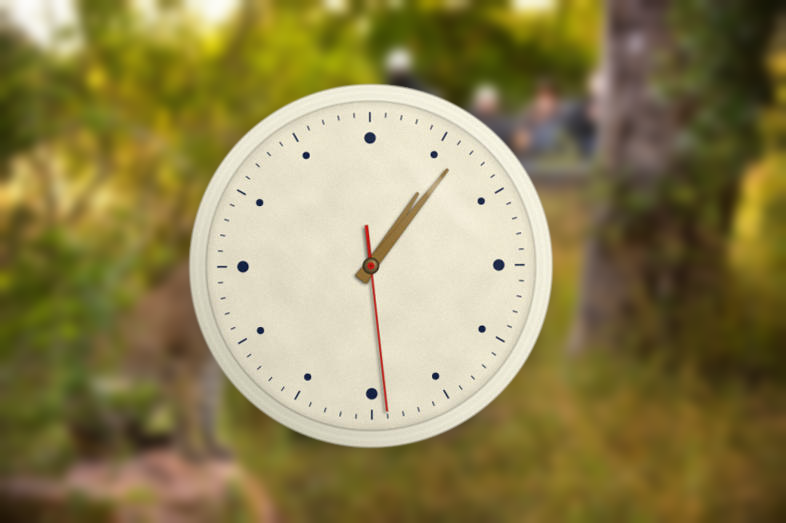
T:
**1:06:29**
